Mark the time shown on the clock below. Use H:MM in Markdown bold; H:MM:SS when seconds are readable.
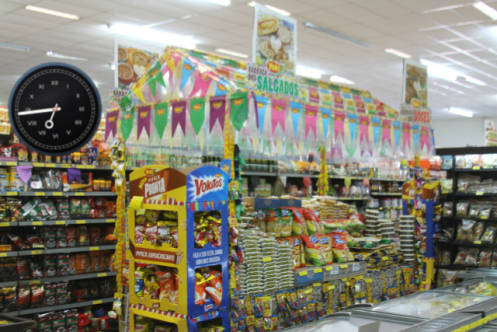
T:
**6:44**
